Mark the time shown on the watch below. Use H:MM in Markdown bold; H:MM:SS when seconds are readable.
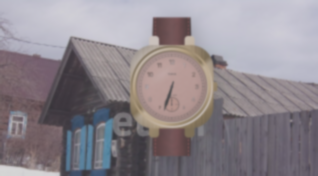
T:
**6:33**
